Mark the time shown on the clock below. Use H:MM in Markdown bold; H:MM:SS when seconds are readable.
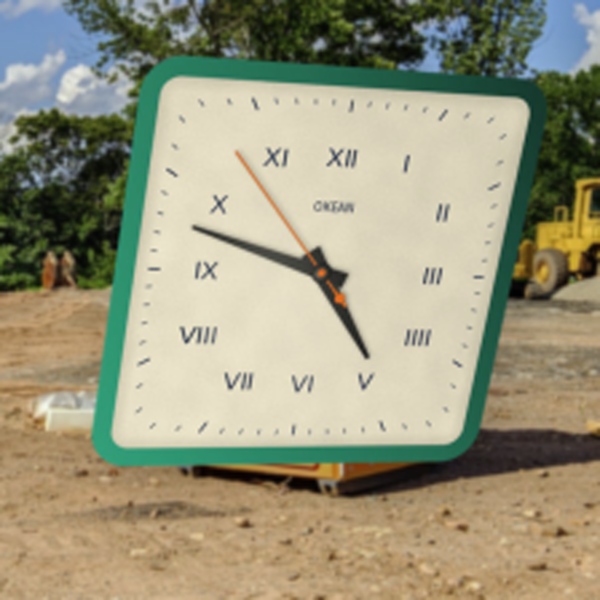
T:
**4:47:53**
